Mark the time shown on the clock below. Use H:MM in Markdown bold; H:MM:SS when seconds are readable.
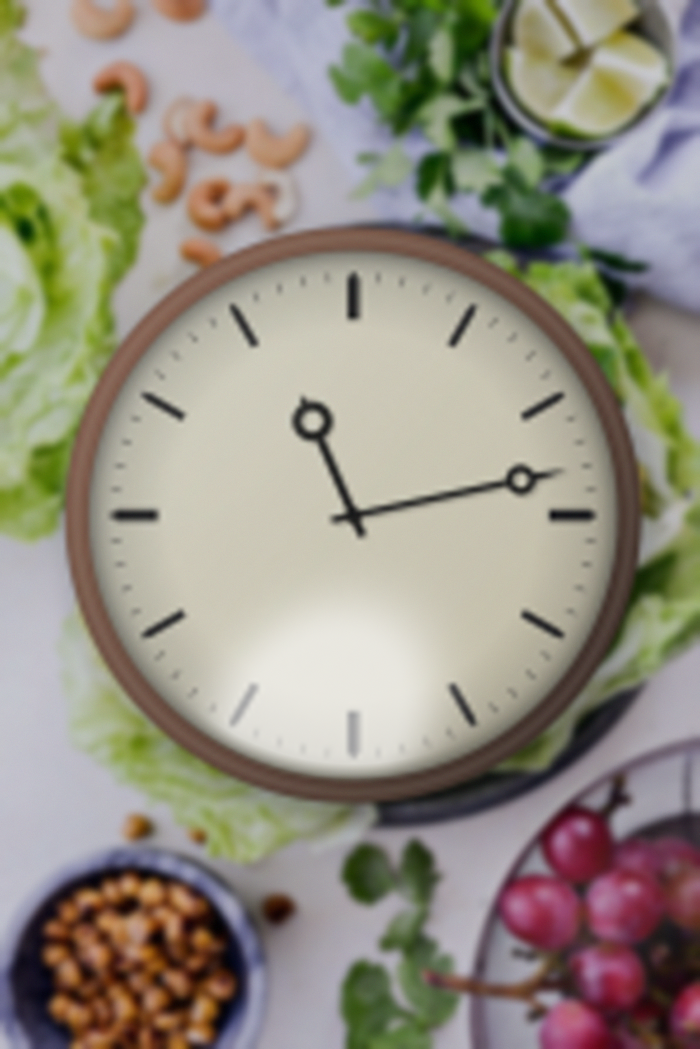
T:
**11:13**
